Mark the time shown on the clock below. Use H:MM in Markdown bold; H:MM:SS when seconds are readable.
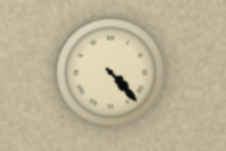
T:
**4:23**
